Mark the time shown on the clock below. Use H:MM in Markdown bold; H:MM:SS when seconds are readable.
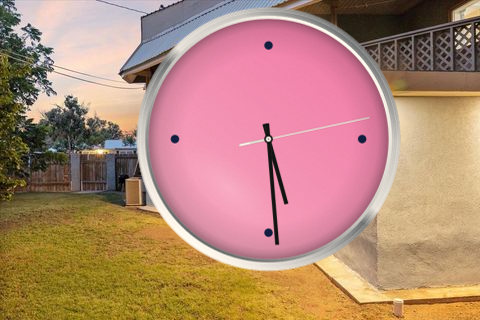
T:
**5:29:13**
